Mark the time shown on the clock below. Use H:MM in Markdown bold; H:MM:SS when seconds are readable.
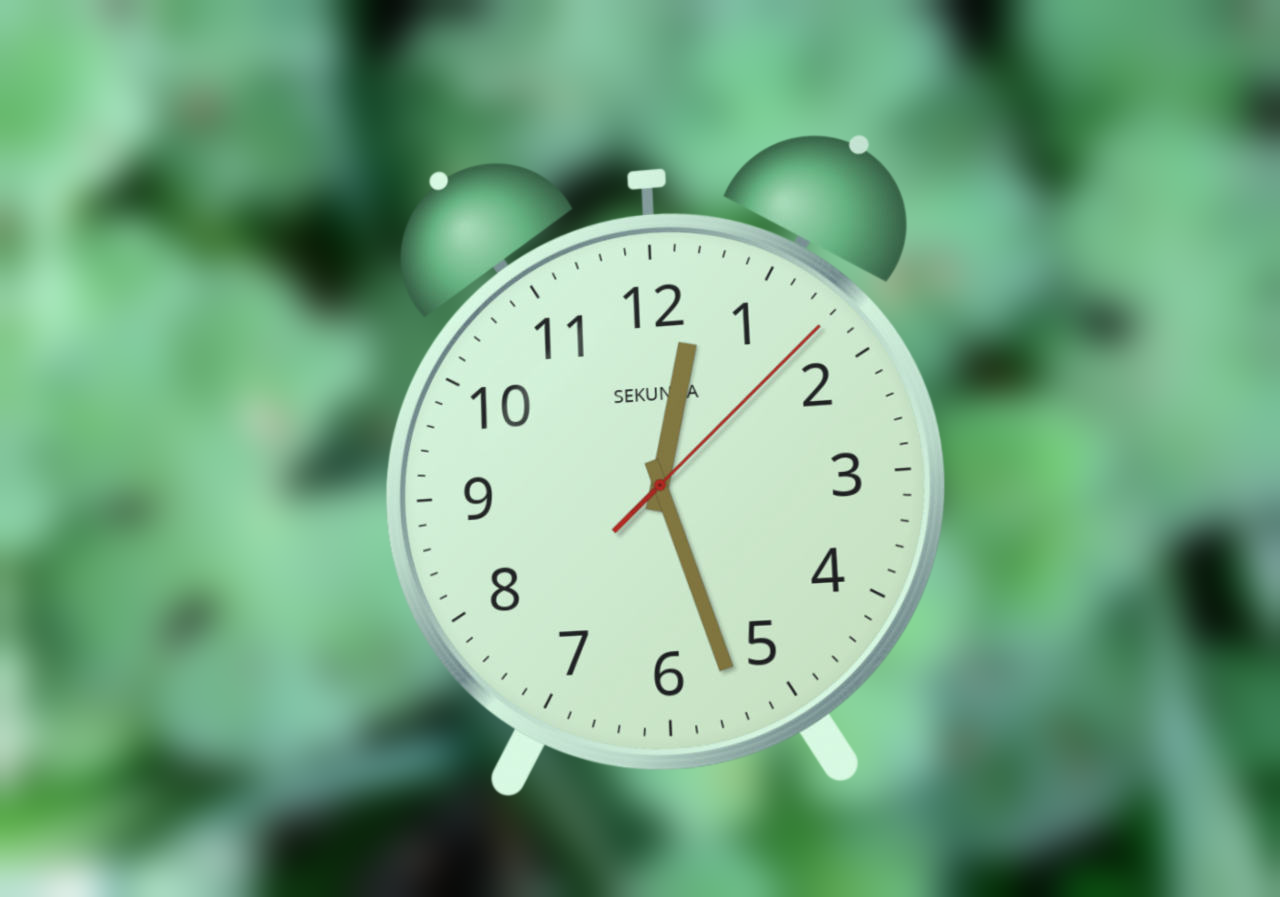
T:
**12:27:08**
